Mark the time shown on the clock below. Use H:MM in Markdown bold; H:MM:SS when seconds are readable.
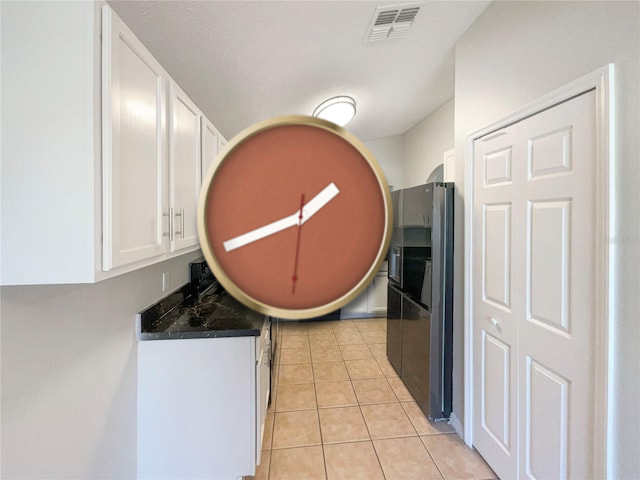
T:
**1:41:31**
